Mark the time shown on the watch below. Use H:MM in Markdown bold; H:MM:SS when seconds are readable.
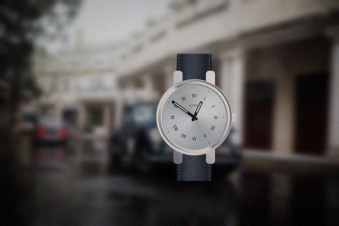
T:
**12:51**
